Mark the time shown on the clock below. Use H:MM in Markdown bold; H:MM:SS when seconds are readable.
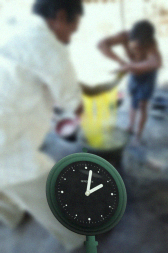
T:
**2:02**
